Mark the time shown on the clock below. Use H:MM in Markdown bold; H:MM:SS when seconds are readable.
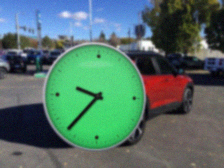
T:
**9:37**
